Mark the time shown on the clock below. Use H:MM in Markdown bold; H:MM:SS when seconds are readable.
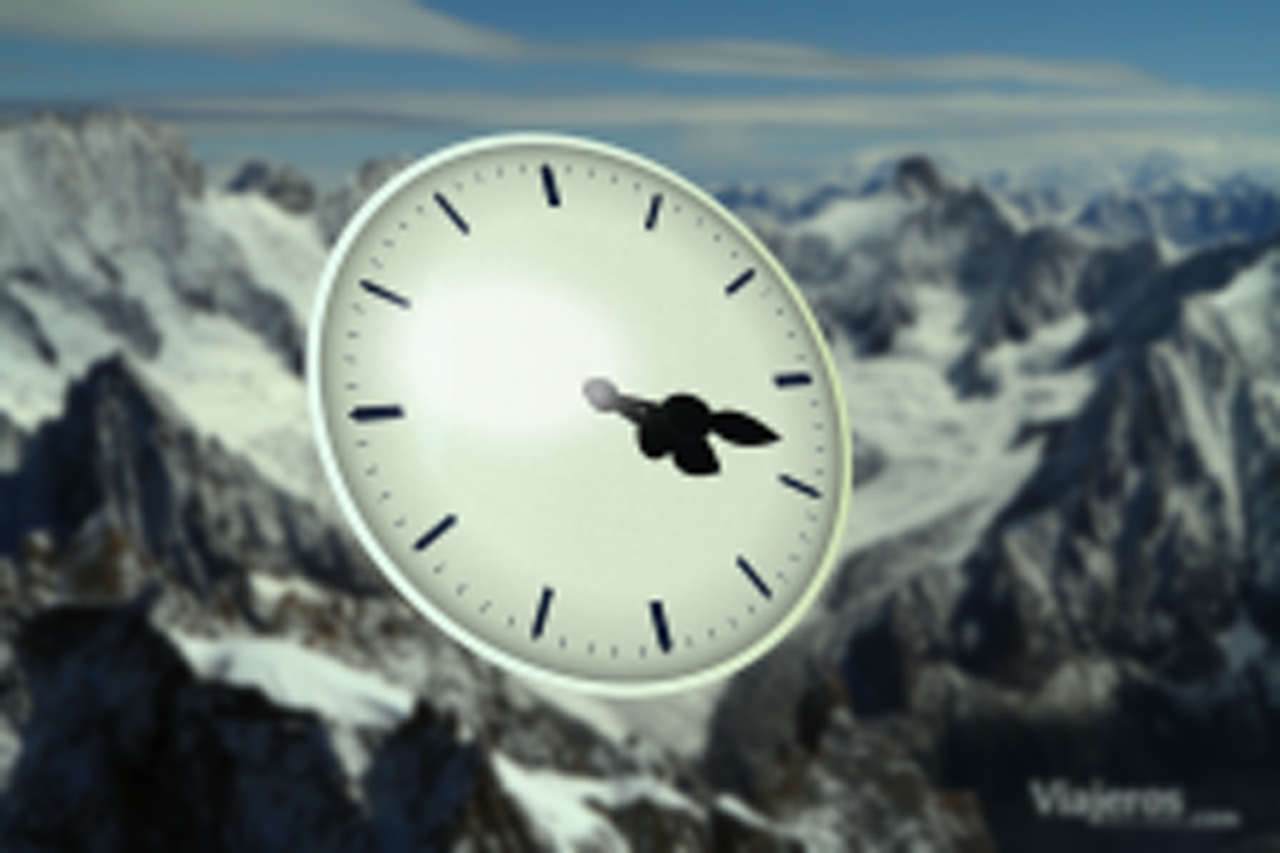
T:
**4:18**
